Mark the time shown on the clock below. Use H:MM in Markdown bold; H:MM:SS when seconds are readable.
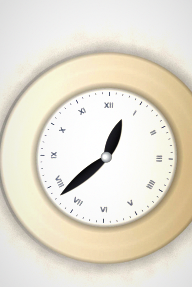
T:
**12:38**
